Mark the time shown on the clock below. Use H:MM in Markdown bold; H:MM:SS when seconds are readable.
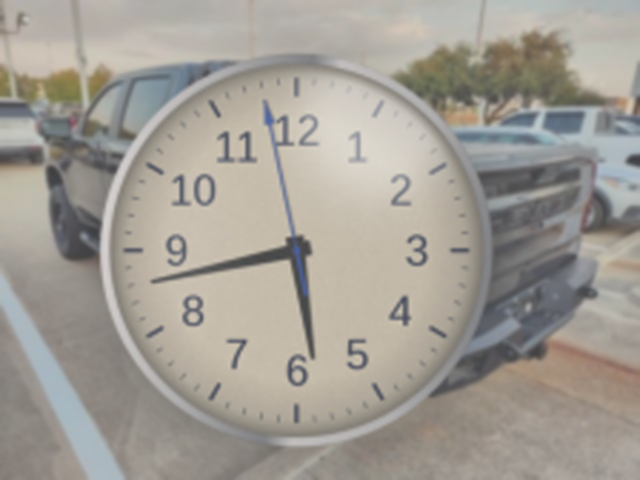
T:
**5:42:58**
